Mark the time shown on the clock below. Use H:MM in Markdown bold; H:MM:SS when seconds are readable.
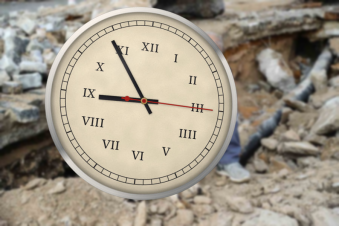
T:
**8:54:15**
